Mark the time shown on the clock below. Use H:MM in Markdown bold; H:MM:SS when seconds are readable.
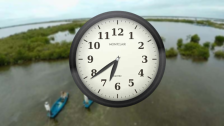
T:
**6:39**
